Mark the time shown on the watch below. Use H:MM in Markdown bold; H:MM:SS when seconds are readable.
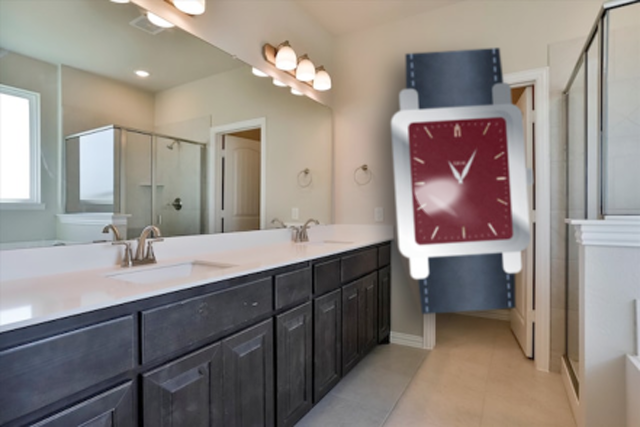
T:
**11:05**
